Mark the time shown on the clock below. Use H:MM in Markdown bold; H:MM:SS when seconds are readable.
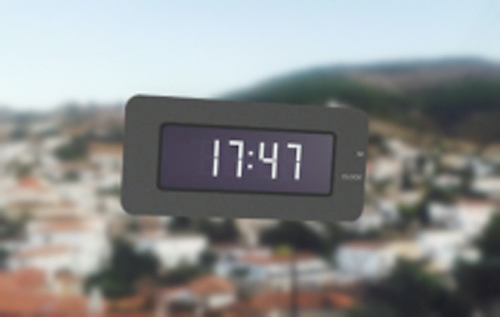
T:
**17:47**
